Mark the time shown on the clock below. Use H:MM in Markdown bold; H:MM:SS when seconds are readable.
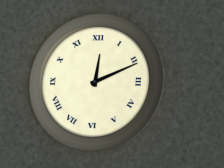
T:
**12:11**
